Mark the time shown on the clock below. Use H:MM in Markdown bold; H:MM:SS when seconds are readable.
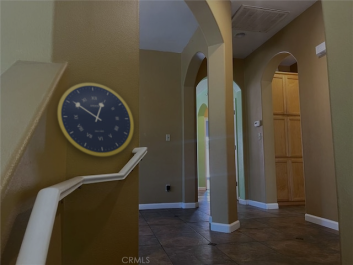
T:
**12:51**
